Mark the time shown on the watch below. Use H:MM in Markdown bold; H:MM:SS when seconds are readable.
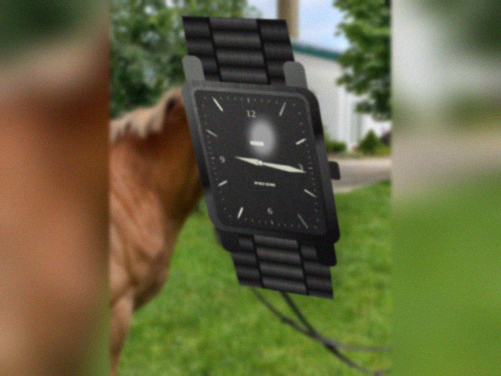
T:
**9:16**
